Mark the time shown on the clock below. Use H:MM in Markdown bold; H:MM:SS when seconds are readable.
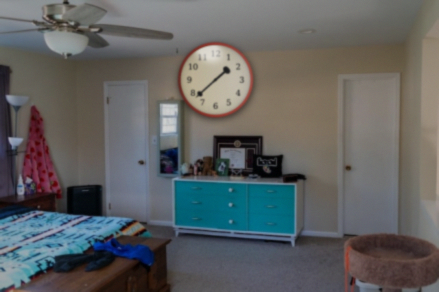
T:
**1:38**
